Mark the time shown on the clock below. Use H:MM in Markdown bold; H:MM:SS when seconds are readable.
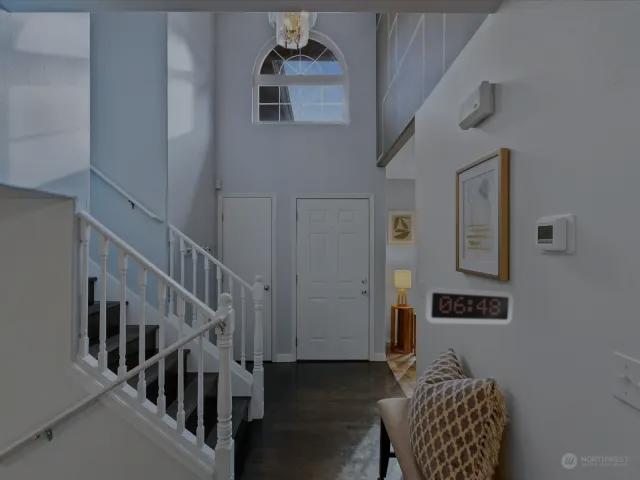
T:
**6:48**
